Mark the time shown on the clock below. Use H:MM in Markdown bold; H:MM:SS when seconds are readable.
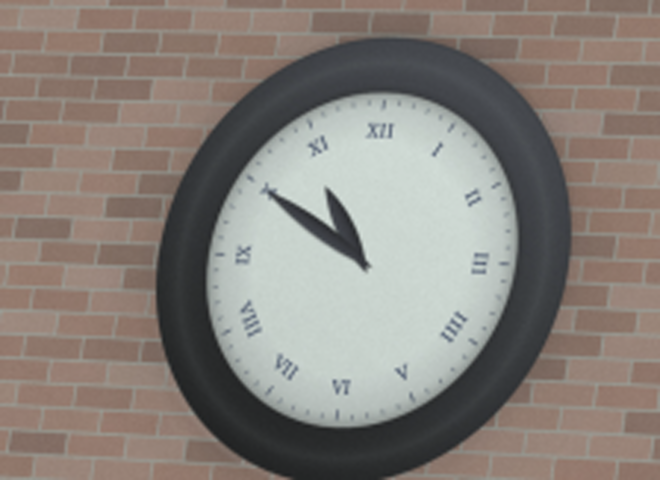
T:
**10:50**
